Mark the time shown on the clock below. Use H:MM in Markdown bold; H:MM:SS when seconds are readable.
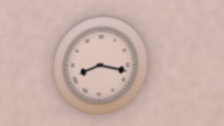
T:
**8:17**
